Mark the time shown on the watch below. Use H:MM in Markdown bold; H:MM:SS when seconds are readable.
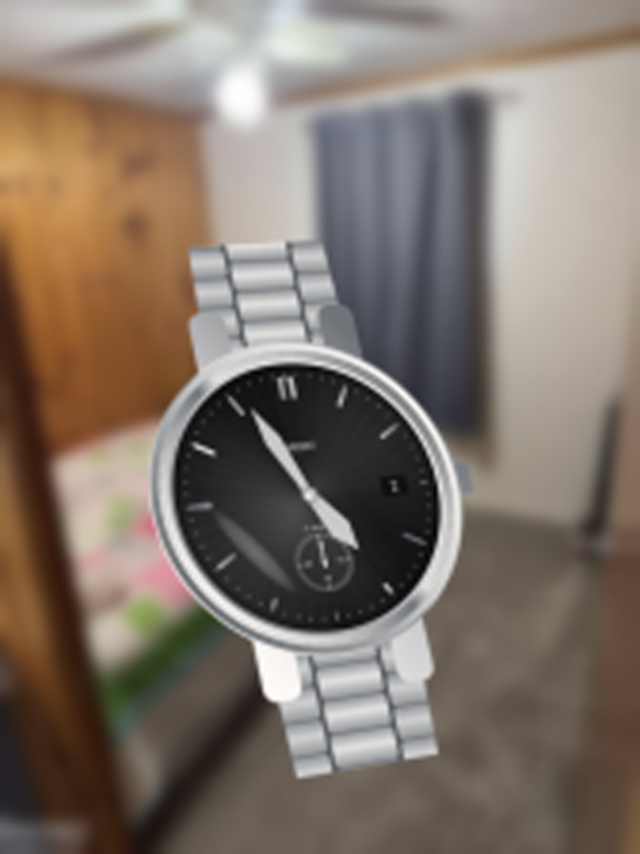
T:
**4:56**
